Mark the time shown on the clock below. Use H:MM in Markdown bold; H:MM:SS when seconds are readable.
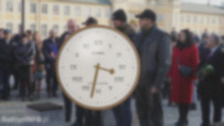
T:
**3:32**
